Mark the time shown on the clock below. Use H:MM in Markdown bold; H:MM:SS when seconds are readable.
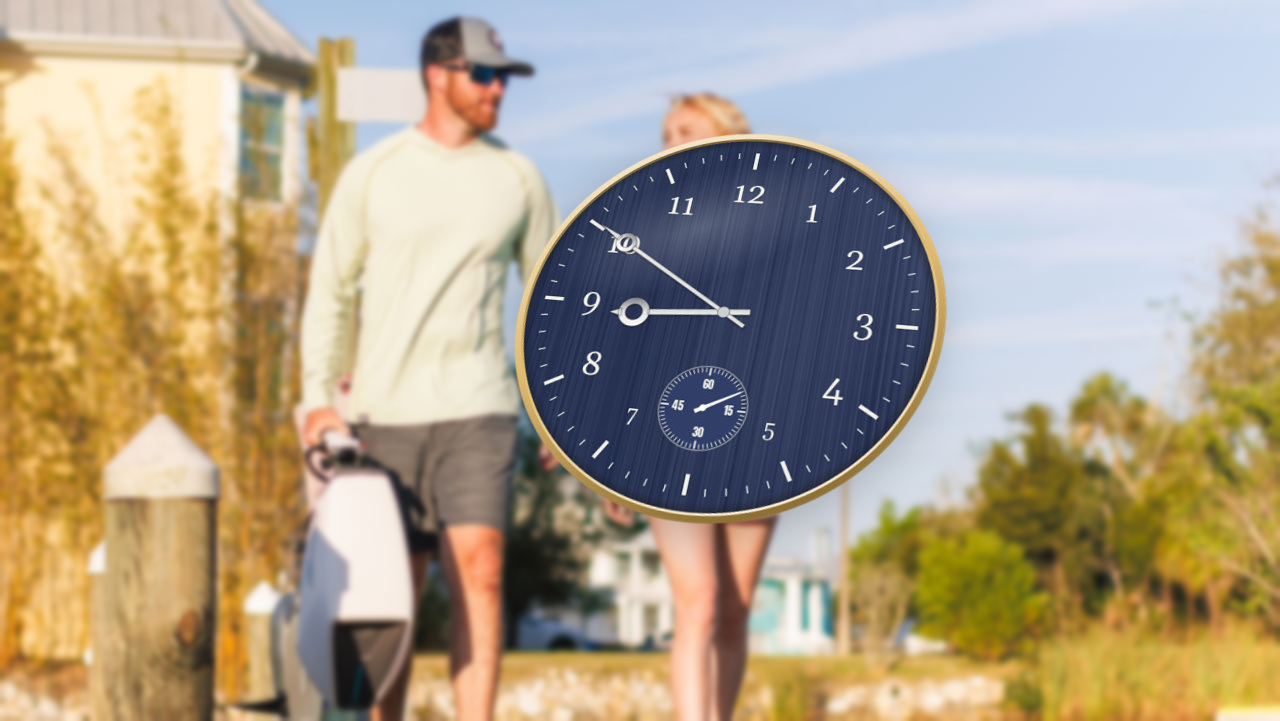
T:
**8:50:10**
